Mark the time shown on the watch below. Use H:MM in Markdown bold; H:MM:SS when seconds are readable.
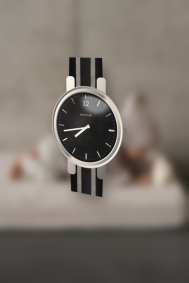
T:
**7:43**
